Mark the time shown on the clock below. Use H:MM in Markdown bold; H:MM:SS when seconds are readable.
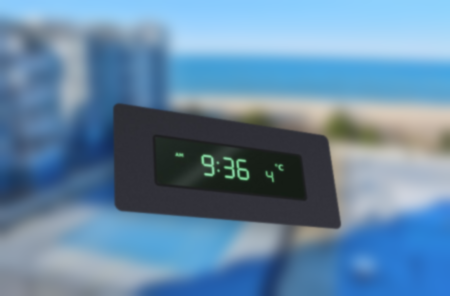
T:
**9:36**
